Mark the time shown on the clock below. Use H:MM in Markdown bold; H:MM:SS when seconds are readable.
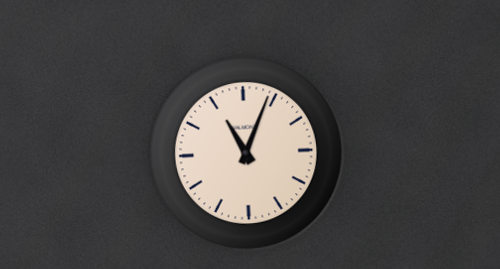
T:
**11:04**
